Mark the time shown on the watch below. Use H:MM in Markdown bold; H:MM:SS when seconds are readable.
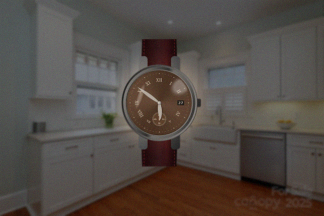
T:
**5:51**
